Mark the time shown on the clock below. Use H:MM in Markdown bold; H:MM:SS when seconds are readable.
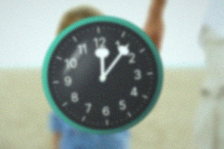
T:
**12:07**
